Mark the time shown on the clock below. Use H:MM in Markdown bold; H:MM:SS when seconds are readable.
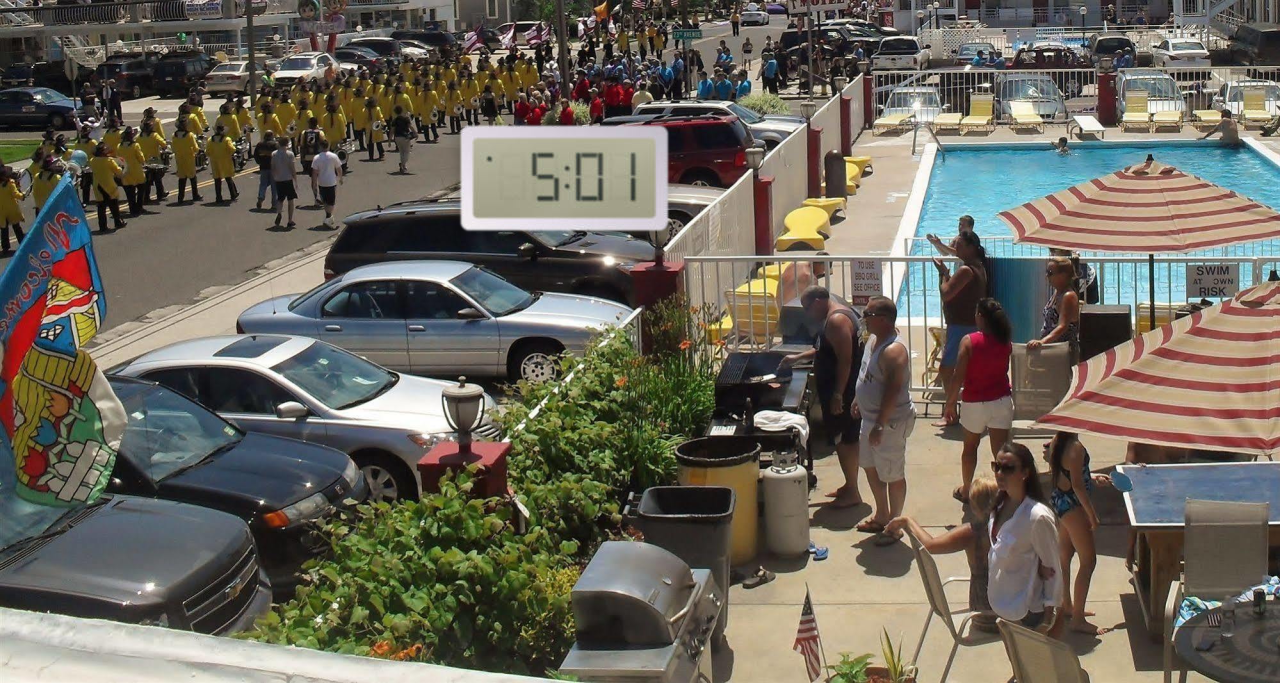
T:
**5:01**
